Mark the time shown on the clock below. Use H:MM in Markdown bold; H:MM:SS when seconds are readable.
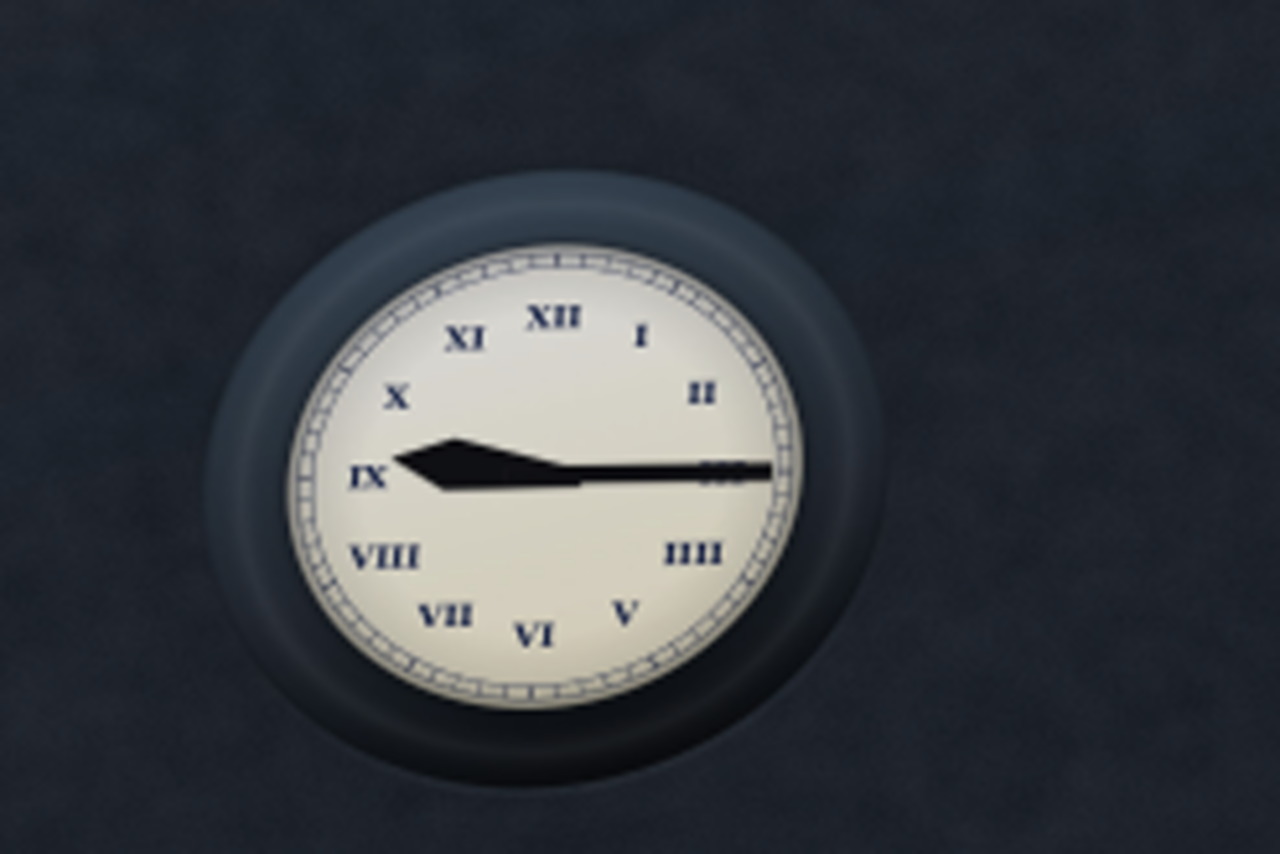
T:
**9:15**
